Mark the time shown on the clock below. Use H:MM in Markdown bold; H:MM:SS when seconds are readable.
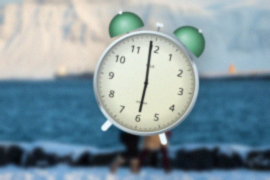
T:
**5:59**
